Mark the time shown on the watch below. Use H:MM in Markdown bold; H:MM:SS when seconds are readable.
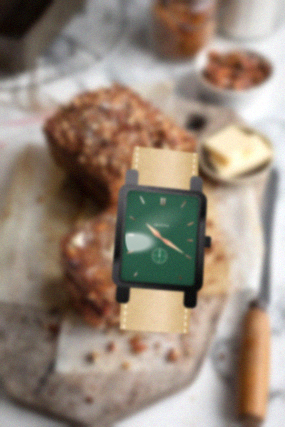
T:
**10:20**
